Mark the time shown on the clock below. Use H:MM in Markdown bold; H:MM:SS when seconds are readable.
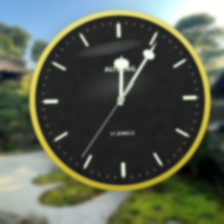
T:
**12:05:36**
